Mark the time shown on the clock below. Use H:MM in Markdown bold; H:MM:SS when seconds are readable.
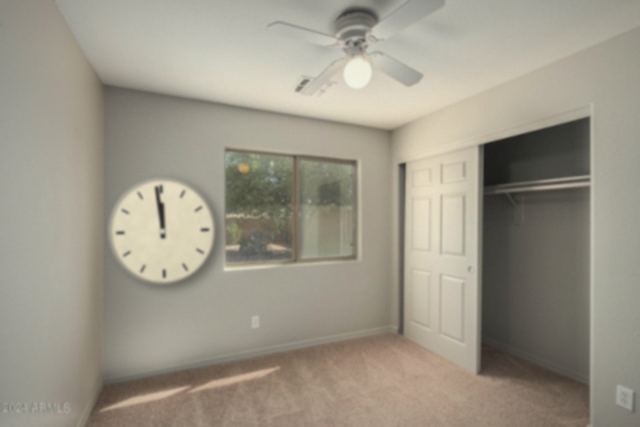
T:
**11:59**
